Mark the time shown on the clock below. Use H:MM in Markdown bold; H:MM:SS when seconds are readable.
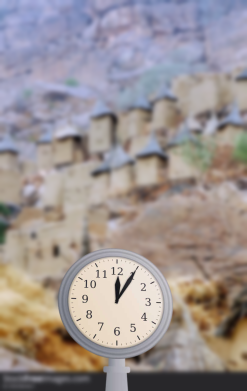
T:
**12:05**
